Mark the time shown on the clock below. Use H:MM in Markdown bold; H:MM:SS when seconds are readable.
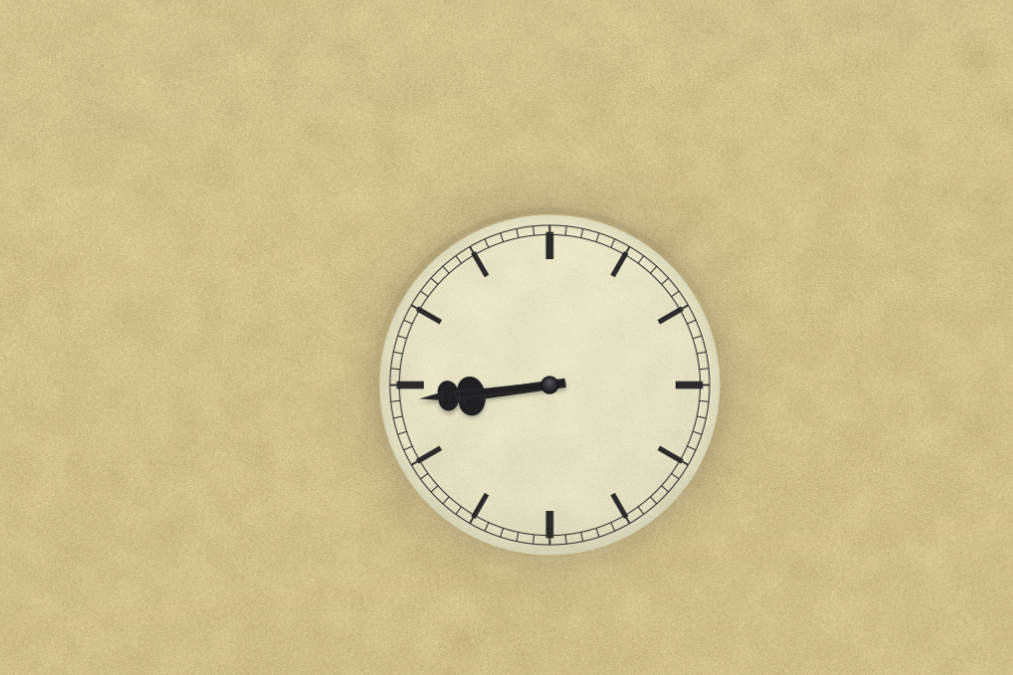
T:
**8:44**
